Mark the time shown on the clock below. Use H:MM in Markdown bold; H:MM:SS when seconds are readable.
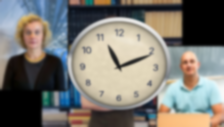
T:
**11:11**
